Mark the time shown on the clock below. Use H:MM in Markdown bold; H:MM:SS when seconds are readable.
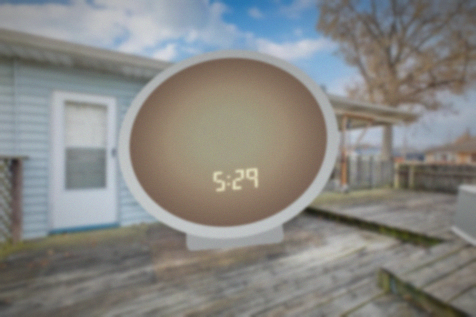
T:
**5:29**
